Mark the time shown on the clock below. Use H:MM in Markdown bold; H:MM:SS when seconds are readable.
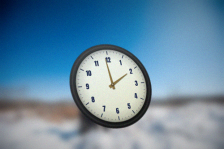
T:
**1:59**
